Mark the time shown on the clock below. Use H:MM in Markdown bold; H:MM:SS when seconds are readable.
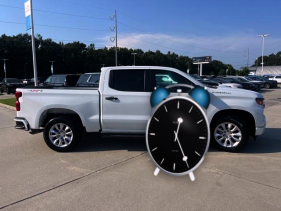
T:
**12:25**
